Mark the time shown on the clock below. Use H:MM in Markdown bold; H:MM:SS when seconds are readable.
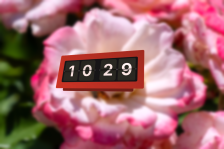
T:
**10:29**
